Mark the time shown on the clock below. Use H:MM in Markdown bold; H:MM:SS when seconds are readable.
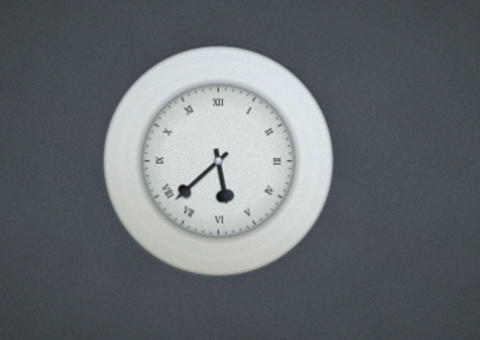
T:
**5:38**
